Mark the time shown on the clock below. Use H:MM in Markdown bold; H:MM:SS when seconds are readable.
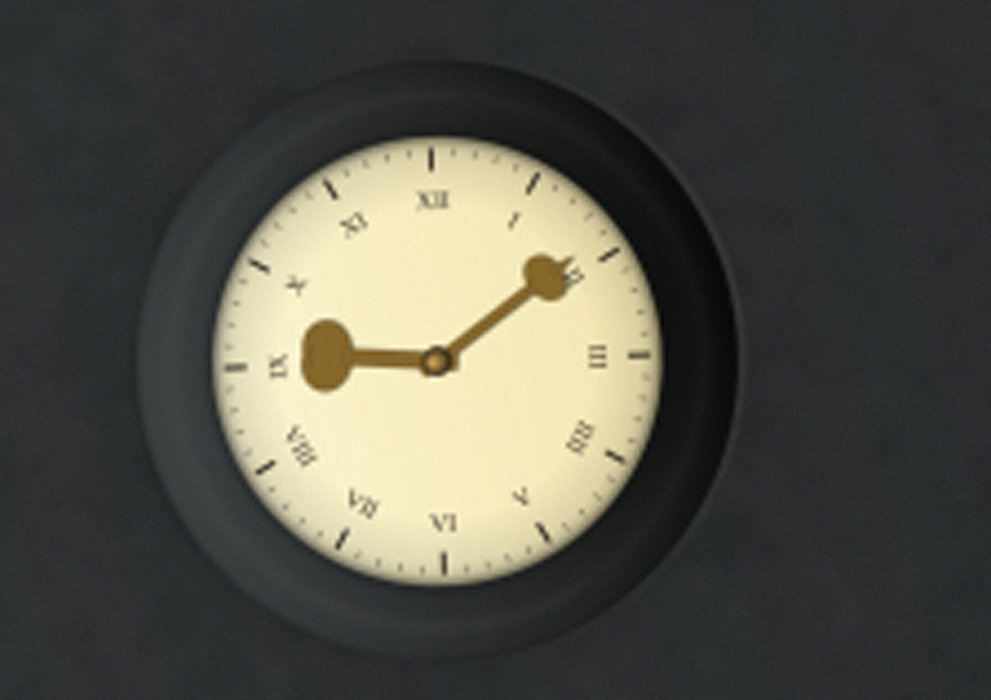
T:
**9:09**
